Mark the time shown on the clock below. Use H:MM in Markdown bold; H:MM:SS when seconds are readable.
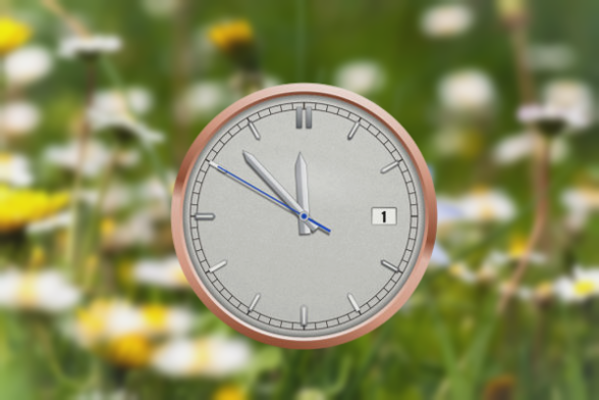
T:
**11:52:50**
